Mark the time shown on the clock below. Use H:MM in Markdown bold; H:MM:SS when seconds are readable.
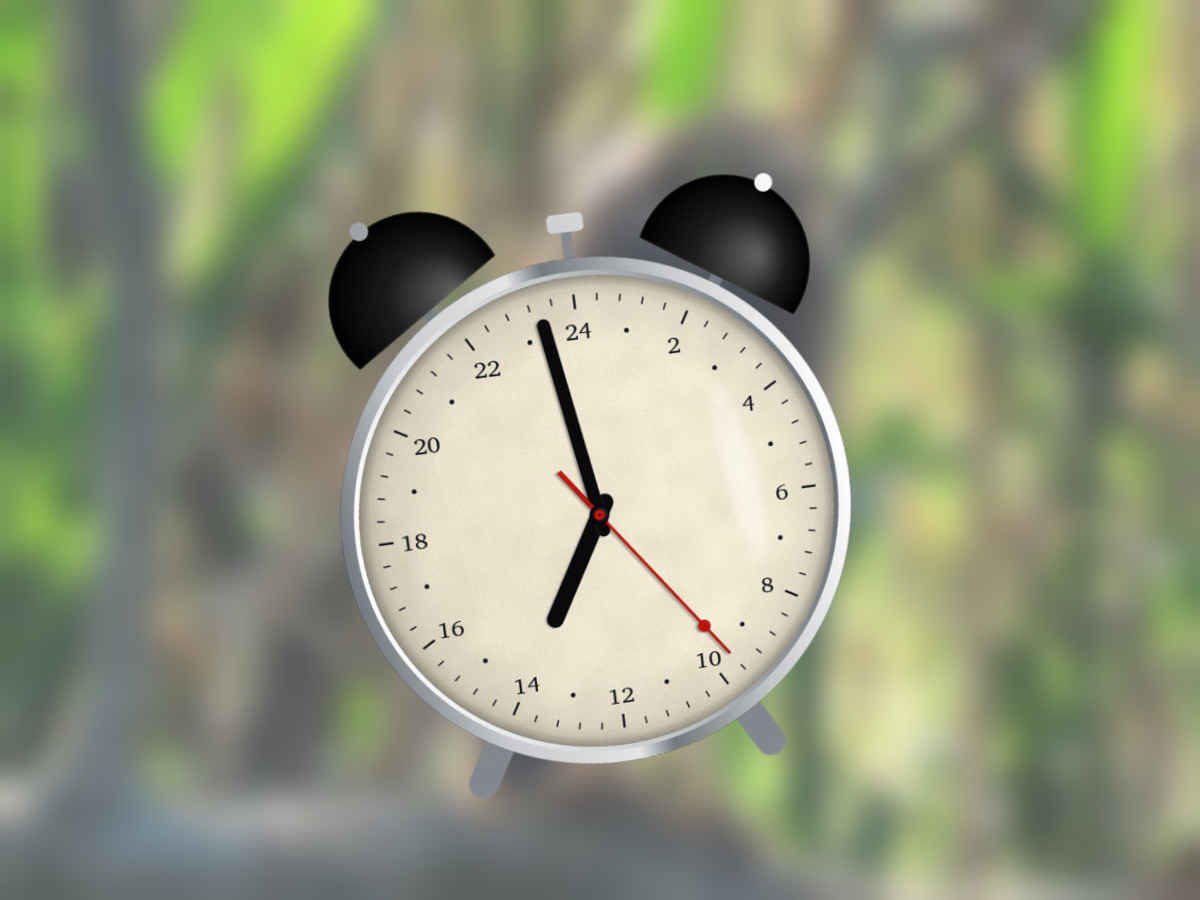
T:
**13:58:24**
